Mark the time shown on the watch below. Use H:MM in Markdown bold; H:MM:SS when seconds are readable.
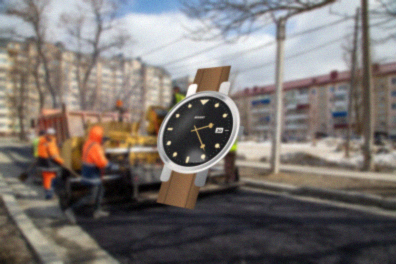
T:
**2:24**
